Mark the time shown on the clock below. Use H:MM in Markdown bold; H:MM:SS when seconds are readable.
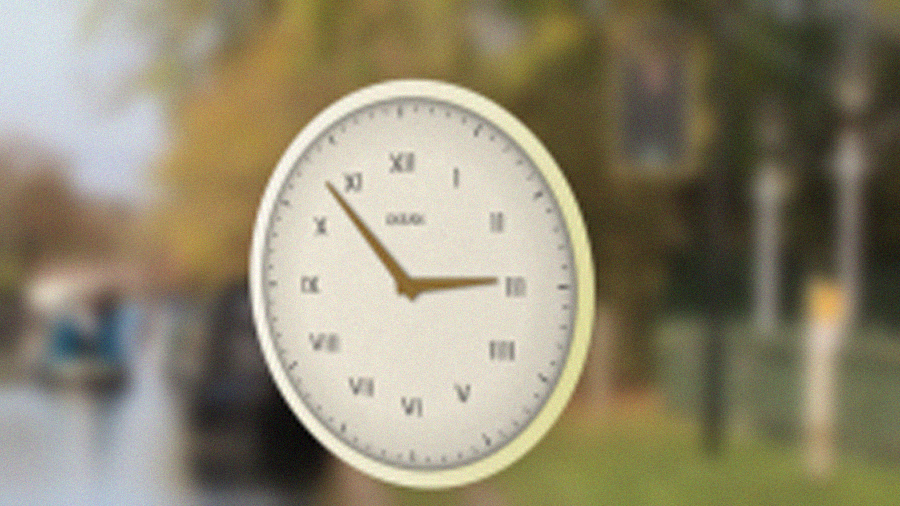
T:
**2:53**
